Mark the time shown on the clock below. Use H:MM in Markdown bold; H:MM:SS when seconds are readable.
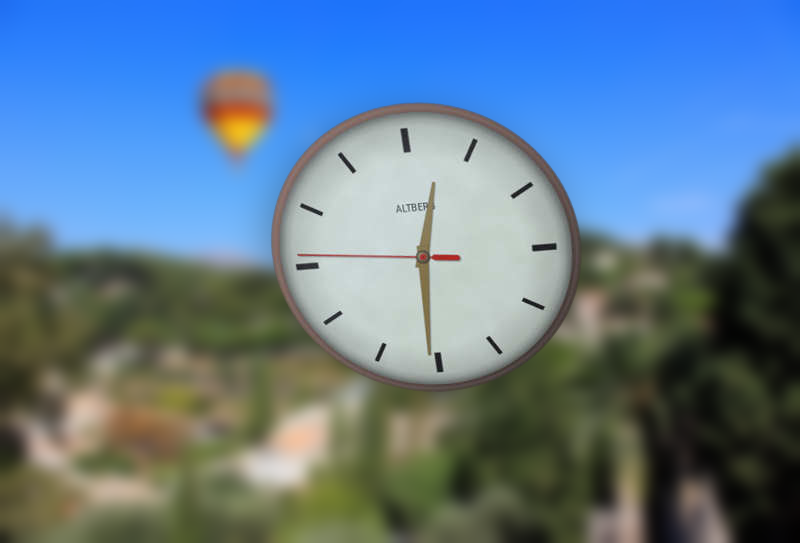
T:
**12:30:46**
